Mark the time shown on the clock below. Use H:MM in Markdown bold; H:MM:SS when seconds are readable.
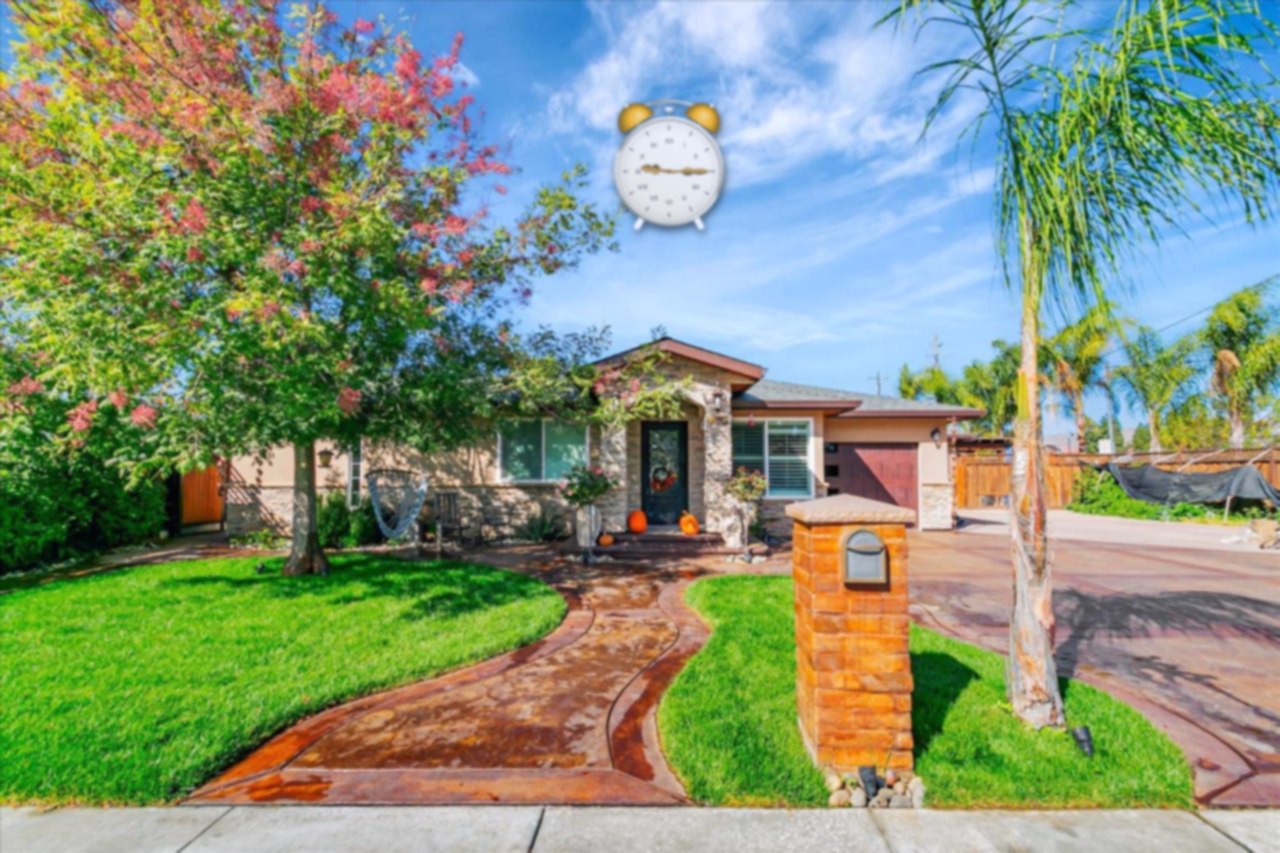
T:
**9:15**
